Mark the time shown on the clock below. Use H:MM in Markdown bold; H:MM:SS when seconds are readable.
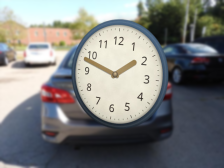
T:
**1:48**
